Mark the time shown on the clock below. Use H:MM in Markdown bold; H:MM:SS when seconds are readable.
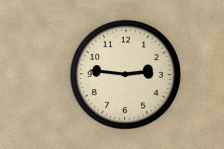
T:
**2:46**
